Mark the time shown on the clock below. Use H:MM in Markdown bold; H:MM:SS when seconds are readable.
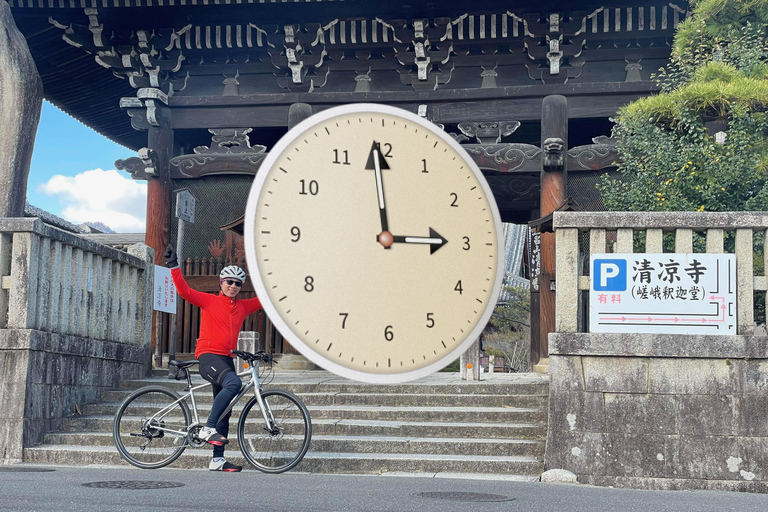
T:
**2:59**
